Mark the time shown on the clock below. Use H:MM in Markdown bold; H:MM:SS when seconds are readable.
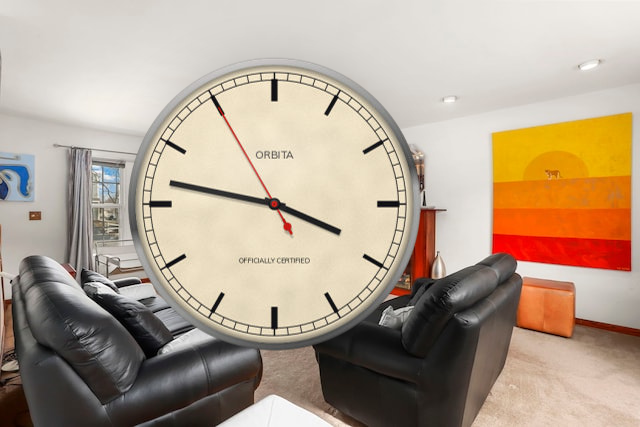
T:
**3:46:55**
